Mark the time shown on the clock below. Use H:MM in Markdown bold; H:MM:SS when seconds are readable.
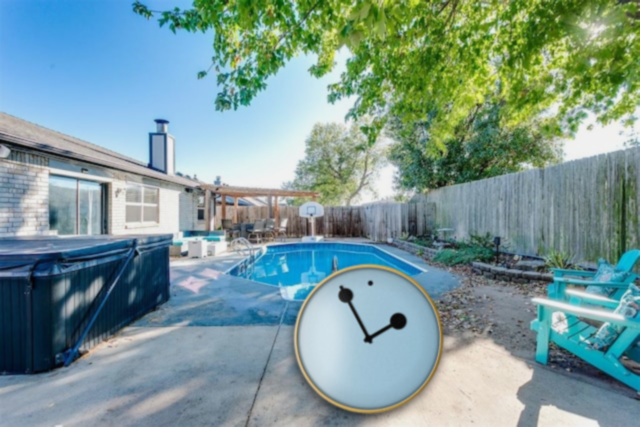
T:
**1:55**
